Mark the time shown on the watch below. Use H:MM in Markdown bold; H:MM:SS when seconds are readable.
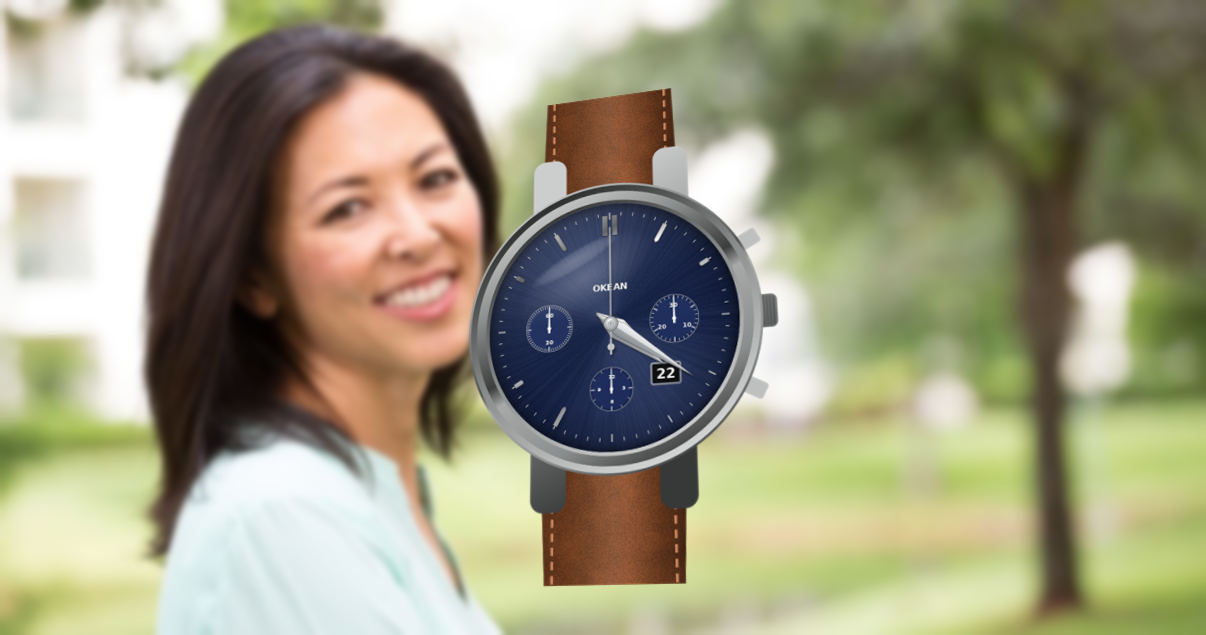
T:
**4:21**
